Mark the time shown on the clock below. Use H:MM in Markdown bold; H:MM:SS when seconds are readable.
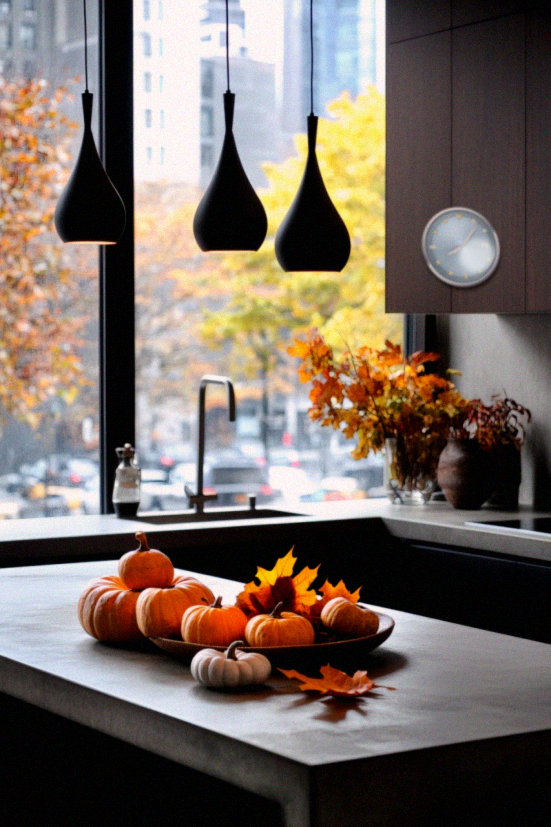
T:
**8:07**
